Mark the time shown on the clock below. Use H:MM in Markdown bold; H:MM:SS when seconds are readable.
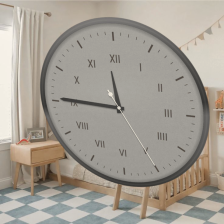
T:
**11:45:25**
